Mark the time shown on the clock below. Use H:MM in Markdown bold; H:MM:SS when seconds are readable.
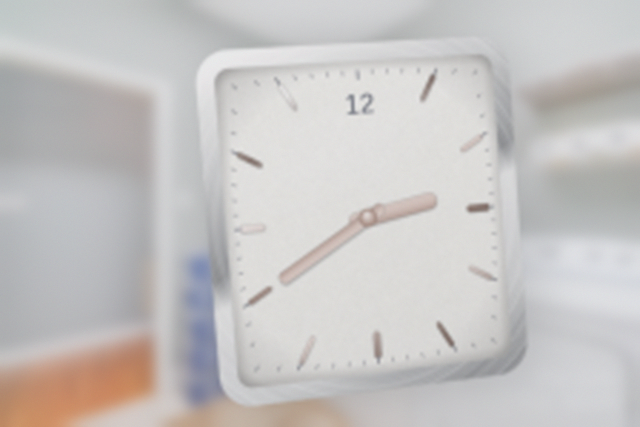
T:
**2:40**
